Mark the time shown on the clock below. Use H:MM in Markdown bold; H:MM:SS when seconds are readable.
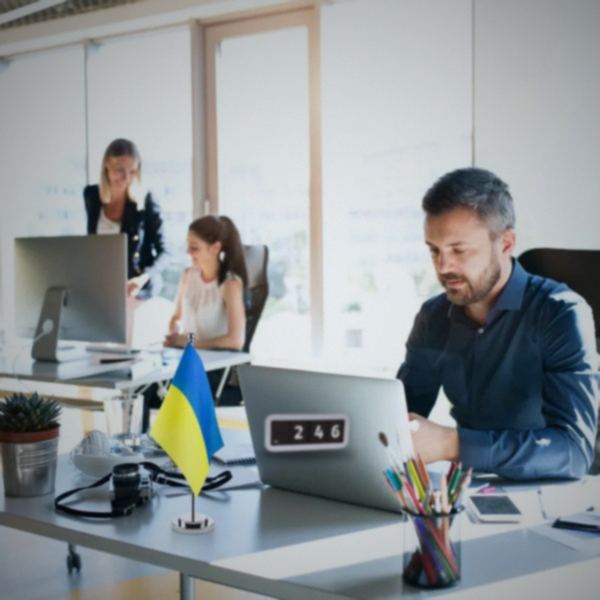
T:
**2:46**
